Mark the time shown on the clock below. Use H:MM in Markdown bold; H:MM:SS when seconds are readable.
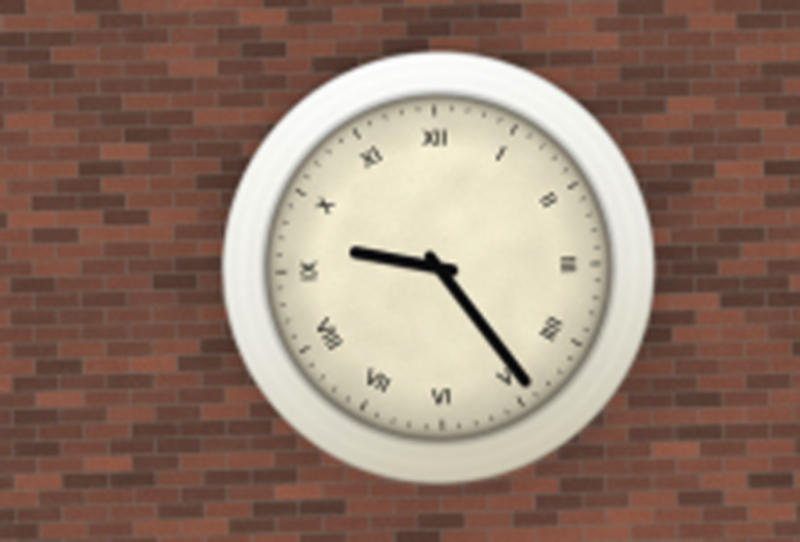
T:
**9:24**
